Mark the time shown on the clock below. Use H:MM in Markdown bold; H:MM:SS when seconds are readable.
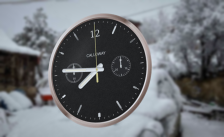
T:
**7:46**
